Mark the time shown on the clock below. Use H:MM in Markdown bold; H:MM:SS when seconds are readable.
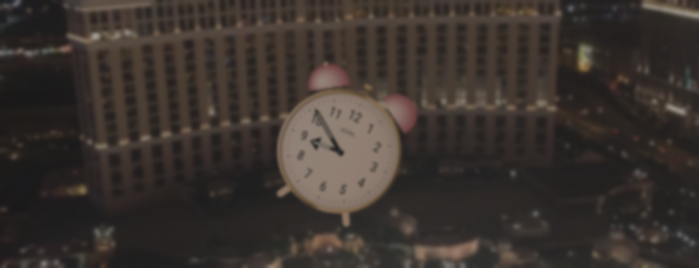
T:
**8:51**
